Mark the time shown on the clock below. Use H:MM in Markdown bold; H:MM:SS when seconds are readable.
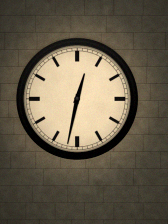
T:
**12:32**
